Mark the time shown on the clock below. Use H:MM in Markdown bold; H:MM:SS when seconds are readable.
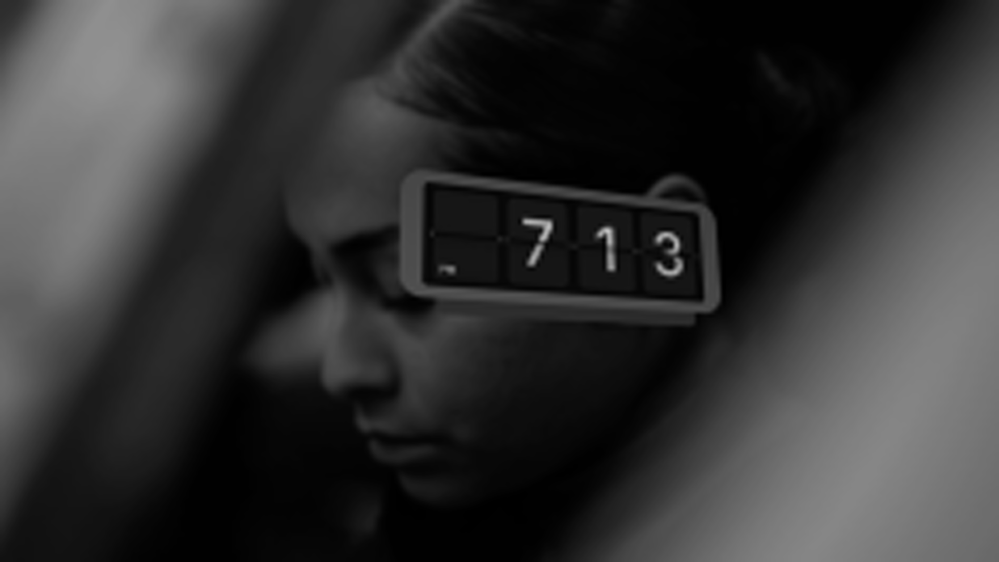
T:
**7:13**
